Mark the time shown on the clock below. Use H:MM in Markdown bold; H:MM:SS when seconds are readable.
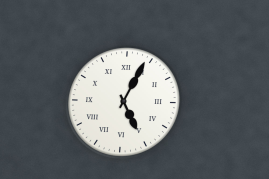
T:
**5:04**
